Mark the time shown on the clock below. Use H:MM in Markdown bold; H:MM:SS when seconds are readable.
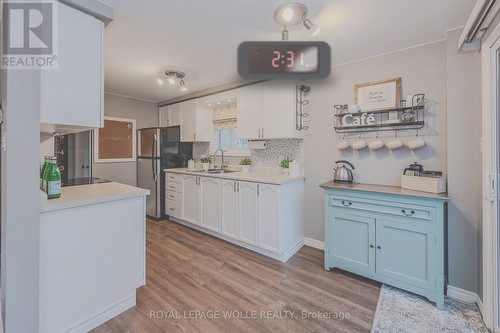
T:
**2:31**
